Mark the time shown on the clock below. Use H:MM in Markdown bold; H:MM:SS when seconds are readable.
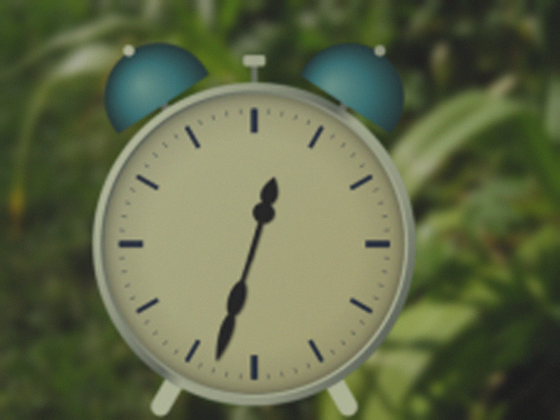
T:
**12:33**
